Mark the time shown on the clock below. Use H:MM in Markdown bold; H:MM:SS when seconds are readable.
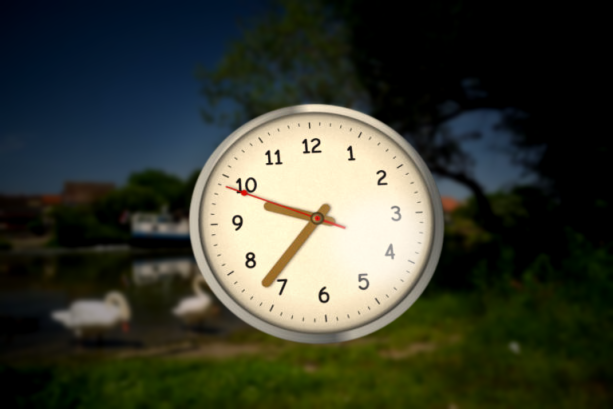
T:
**9:36:49**
